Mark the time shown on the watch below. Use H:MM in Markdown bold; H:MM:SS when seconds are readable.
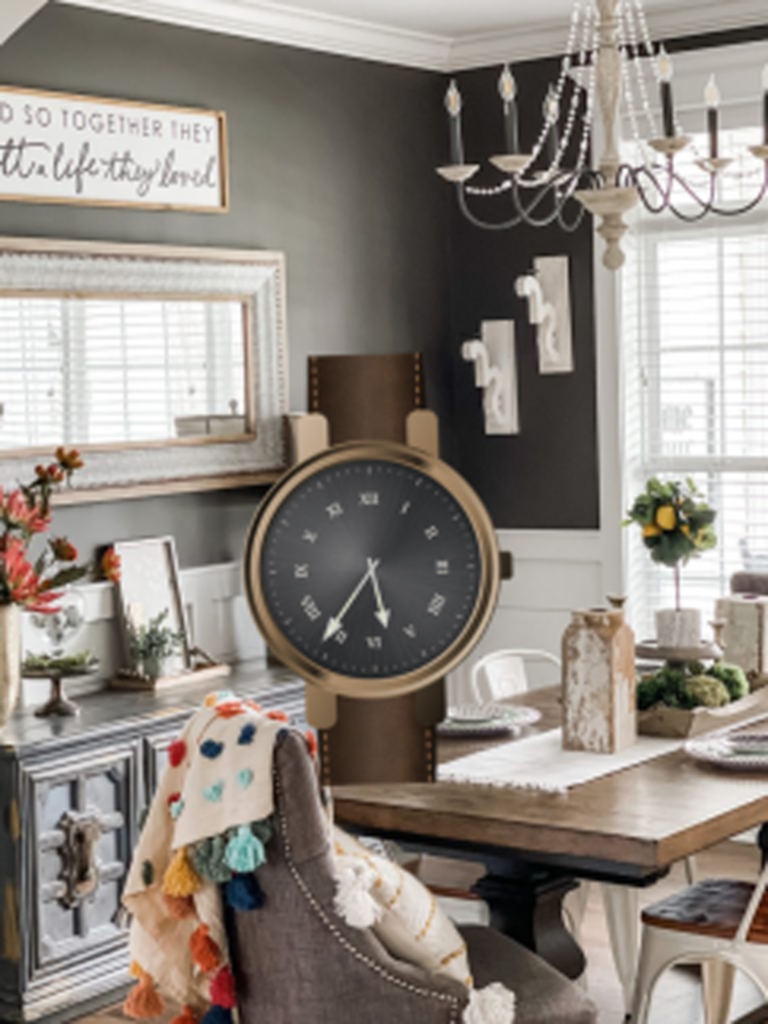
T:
**5:36**
